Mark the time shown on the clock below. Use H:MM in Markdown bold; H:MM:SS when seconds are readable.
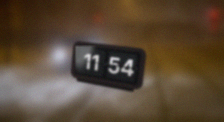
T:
**11:54**
